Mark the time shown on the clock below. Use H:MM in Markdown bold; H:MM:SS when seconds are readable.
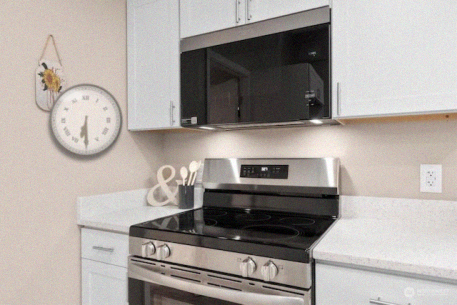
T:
**6:30**
